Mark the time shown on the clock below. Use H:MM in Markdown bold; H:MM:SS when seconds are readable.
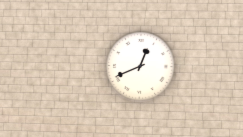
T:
**12:41**
